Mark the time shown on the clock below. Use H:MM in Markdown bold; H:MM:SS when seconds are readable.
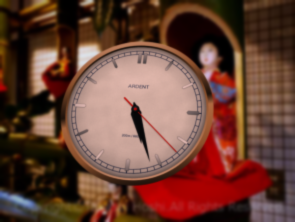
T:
**5:26:22**
